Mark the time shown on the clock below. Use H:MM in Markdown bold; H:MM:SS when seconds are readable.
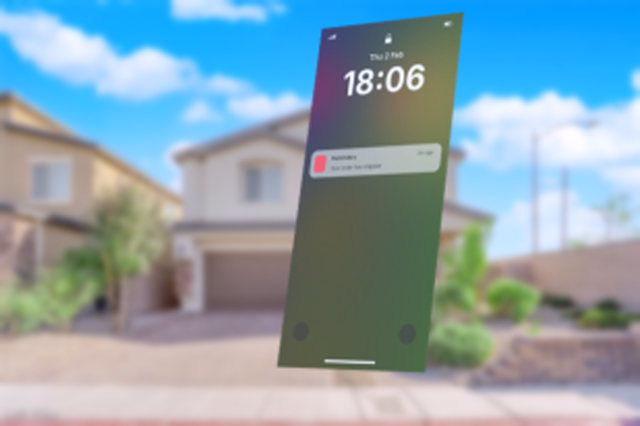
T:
**18:06**
